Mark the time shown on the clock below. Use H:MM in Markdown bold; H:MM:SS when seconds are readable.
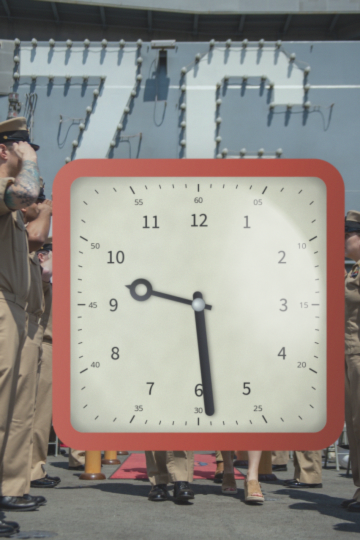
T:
**9:29**
